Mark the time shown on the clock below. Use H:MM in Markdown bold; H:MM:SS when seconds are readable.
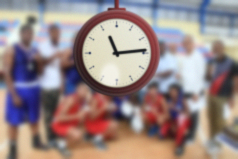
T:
**11:14**
